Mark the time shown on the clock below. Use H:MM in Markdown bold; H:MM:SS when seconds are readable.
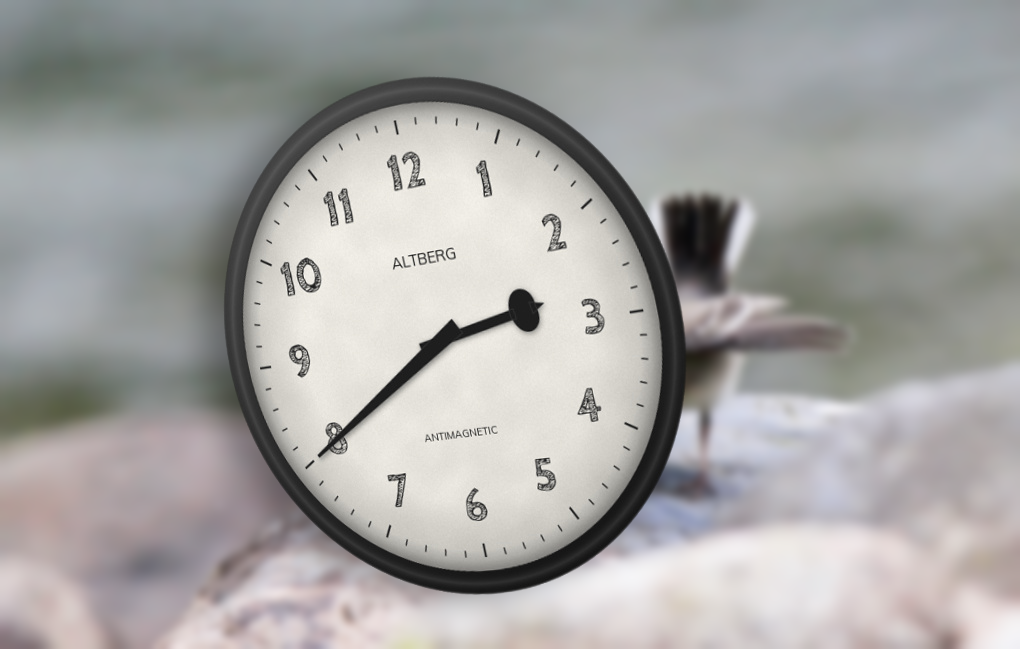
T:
**2:40**
